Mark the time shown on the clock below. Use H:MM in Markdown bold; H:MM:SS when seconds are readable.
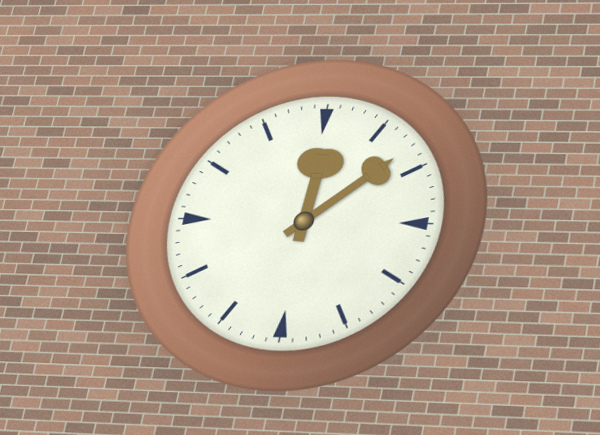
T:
**12:08**
